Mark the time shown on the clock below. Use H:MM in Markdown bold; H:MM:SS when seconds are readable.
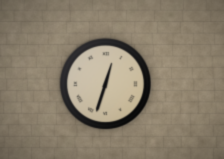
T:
**12:33**
